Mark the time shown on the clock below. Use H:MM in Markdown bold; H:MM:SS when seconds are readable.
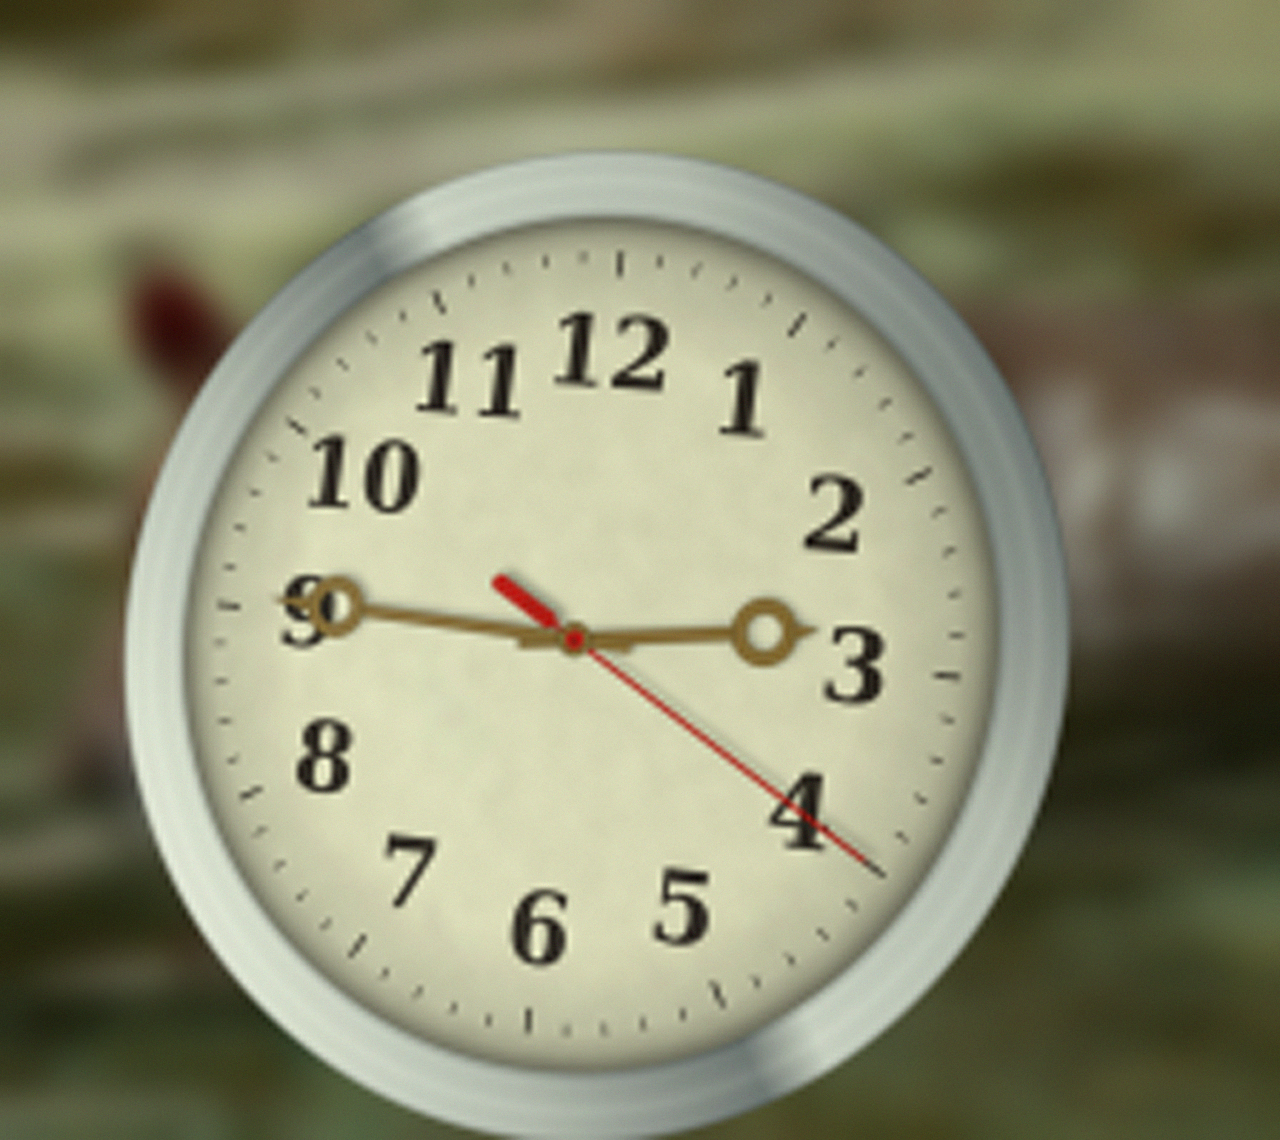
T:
**2:45:20**
